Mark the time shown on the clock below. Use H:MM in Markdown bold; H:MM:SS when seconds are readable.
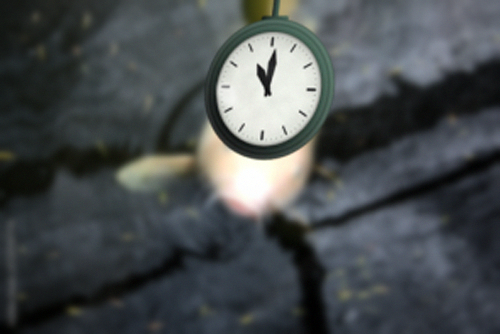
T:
**11:01**
